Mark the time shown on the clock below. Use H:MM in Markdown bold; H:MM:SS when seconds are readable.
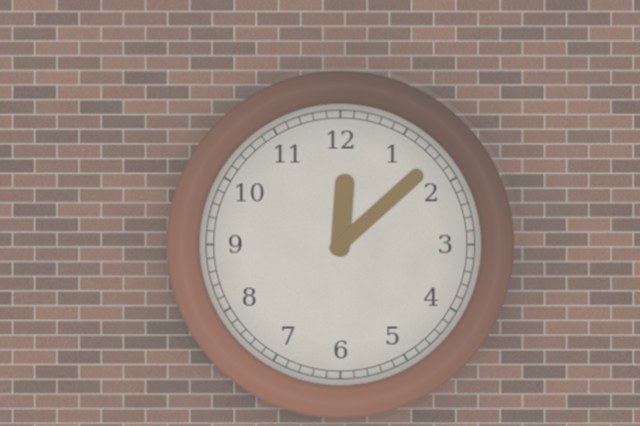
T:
**12:08**
